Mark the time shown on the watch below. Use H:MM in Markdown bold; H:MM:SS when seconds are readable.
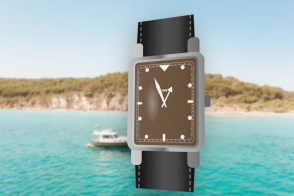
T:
**12:56**
